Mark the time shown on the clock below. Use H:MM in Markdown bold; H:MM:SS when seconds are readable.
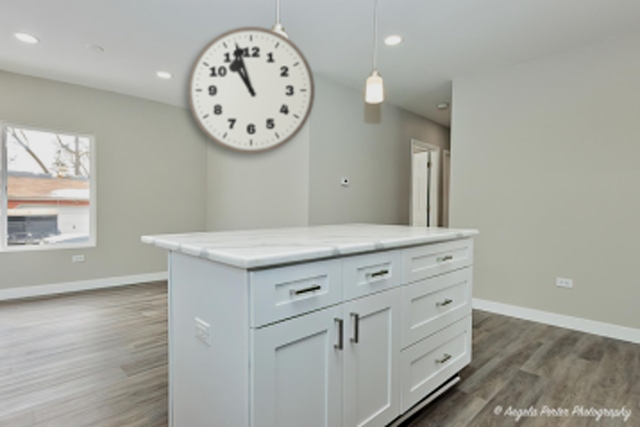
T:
**10:57**
